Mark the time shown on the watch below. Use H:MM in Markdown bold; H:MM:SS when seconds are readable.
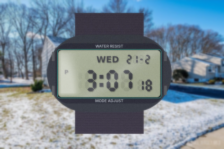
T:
**3:07:18**
